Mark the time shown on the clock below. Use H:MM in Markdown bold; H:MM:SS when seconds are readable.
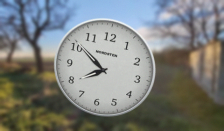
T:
**7:51**
